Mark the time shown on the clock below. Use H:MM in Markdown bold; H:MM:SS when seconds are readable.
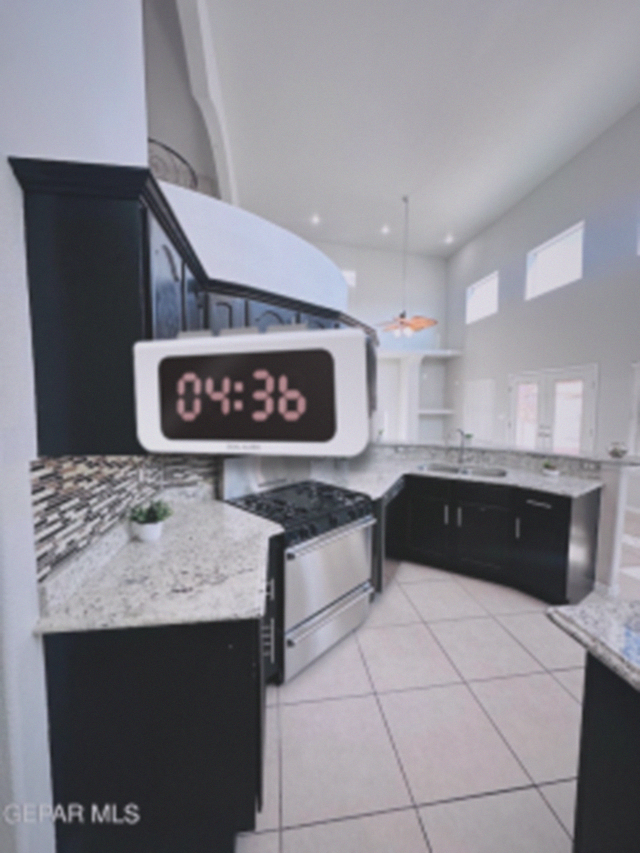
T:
**4:36**
